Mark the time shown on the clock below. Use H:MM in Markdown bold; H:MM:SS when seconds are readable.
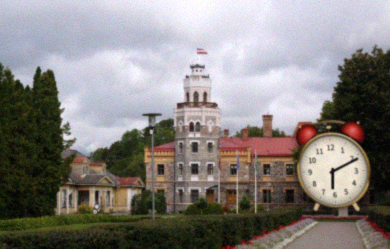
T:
**6:11**
